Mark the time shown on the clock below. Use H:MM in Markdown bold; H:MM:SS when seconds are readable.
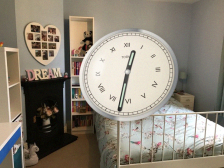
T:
**12:32**
